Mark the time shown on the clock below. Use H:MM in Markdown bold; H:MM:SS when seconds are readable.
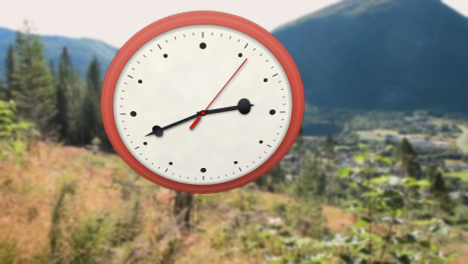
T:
**2:41:06**
